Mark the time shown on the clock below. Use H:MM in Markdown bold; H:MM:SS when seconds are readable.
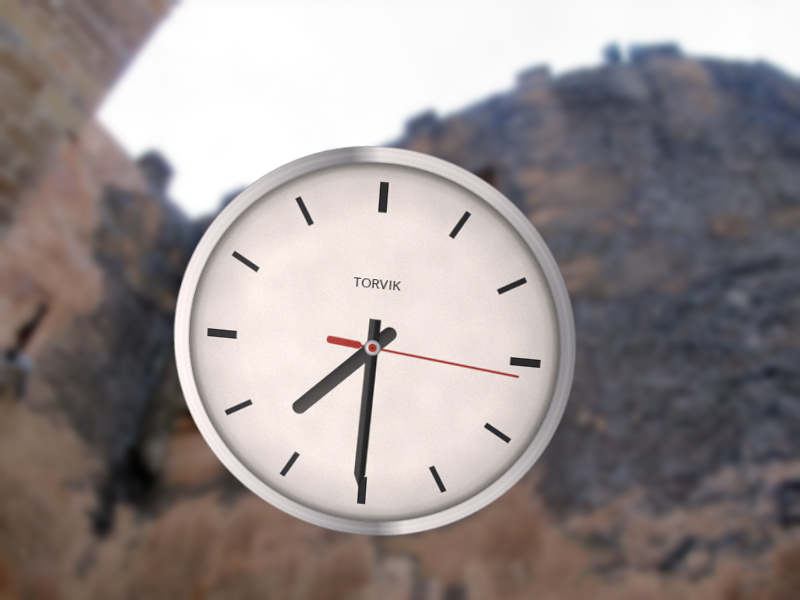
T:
**7:30:16**
